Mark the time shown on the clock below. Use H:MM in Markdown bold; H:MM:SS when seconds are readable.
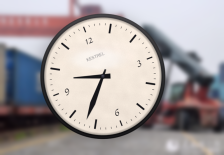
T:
**9:37**
